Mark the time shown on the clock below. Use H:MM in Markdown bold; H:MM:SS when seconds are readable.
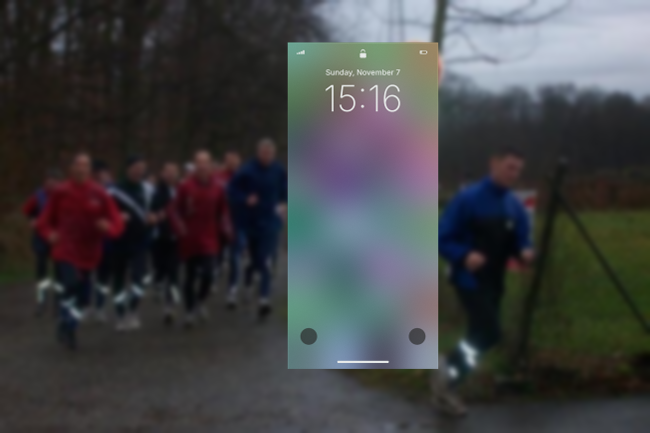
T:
**15:16**
